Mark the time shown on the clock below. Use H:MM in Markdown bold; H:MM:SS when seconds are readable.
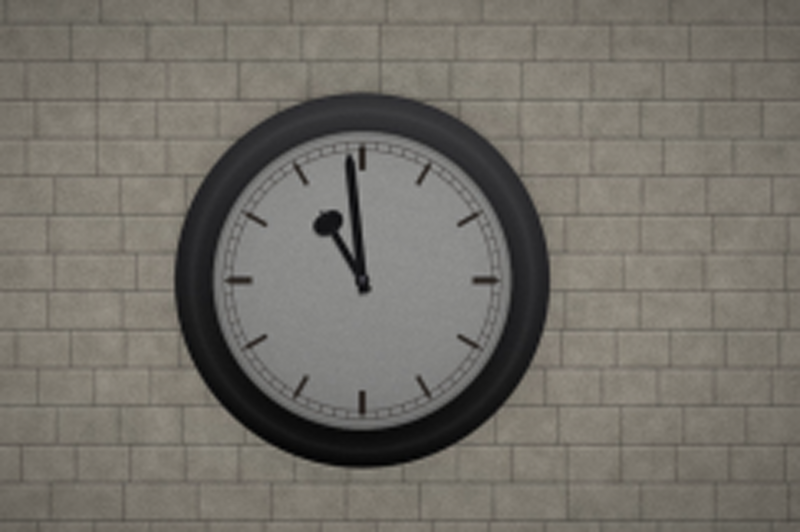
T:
**10:59**
